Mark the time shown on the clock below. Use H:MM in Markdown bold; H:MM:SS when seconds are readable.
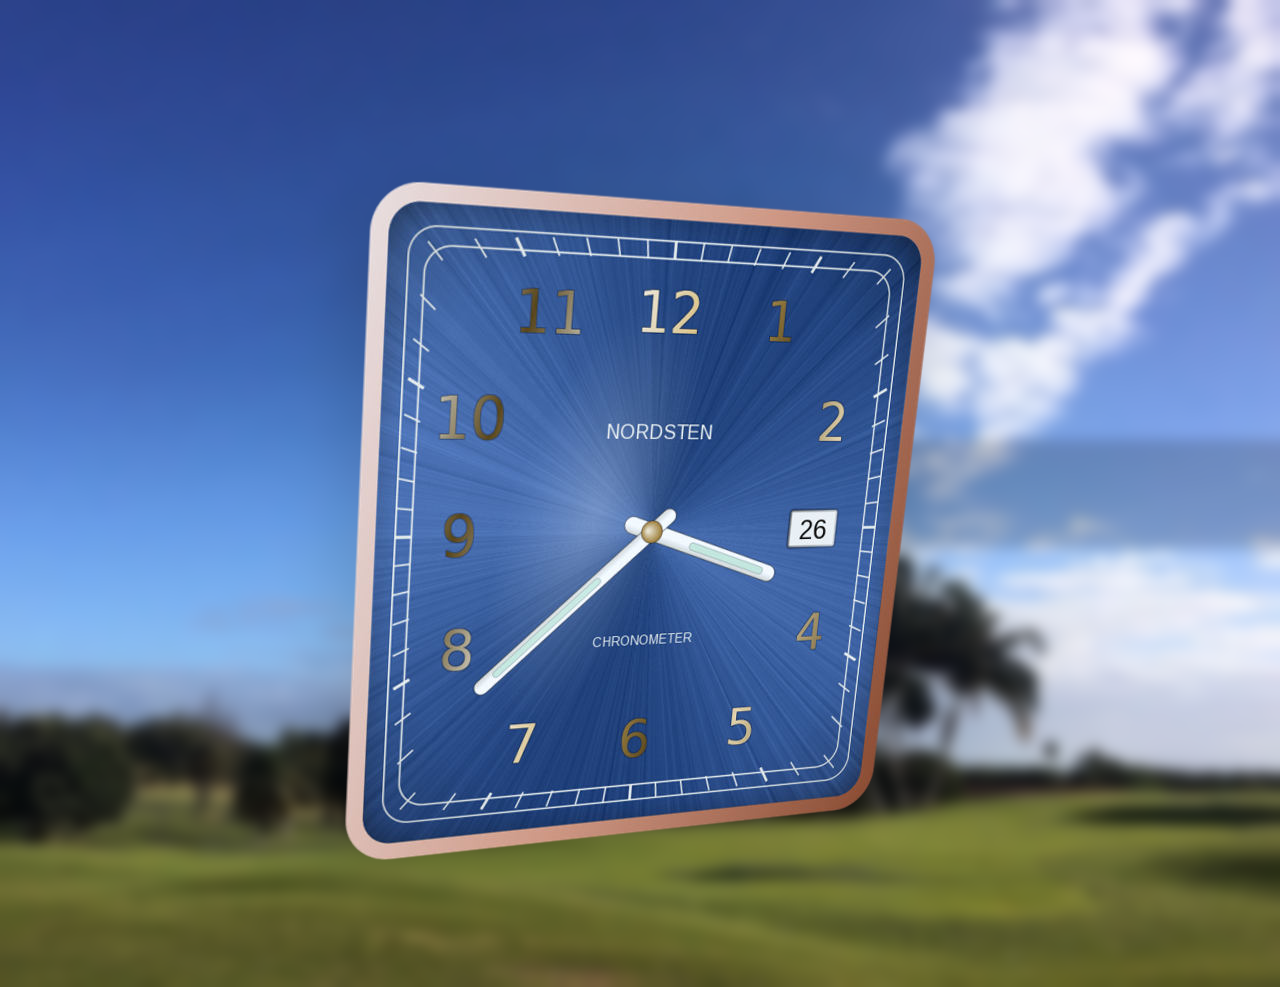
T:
**3:38**
